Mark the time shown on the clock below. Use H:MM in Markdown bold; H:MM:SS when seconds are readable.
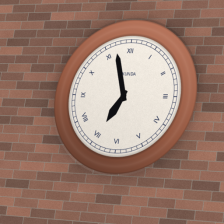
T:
**6:57**
